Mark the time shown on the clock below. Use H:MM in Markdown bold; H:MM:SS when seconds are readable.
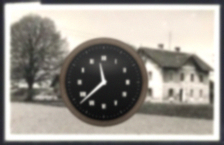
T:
**11:38**
